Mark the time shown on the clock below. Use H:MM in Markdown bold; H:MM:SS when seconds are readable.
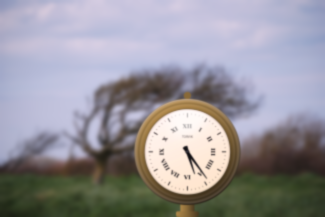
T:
**5:24**
